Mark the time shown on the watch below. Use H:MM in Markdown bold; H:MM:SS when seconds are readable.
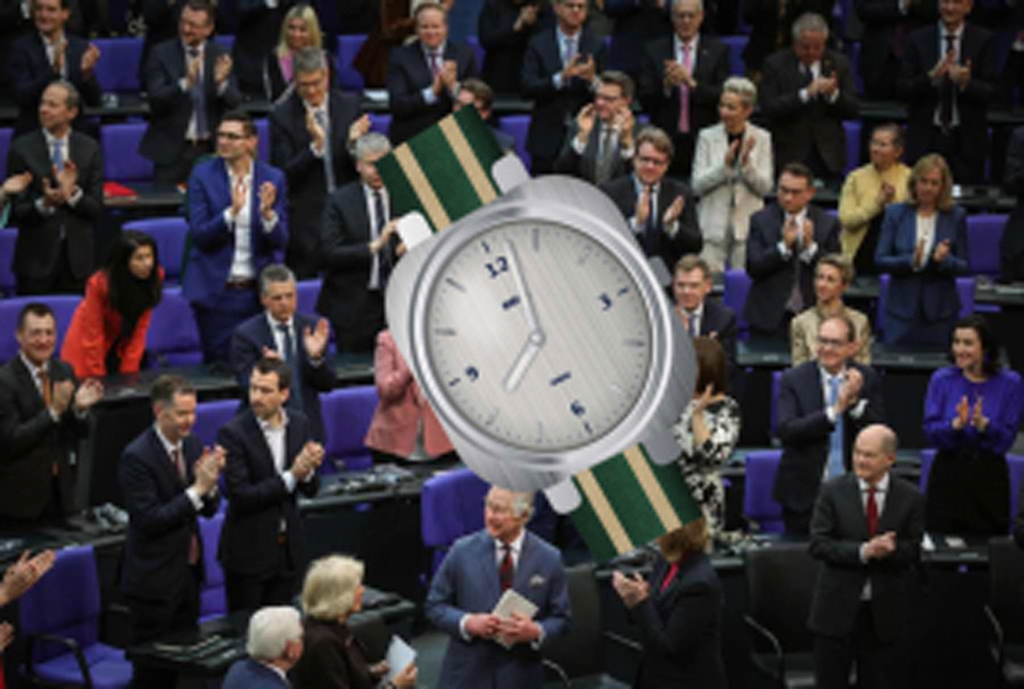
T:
**8:02**
